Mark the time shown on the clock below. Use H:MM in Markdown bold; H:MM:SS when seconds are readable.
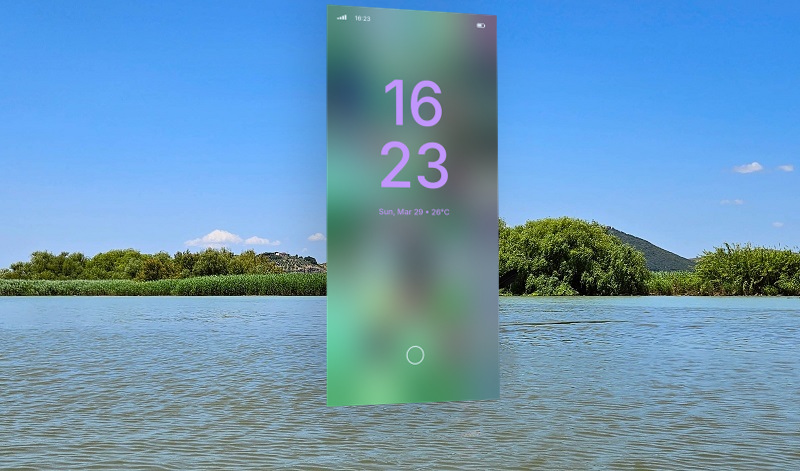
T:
**16:23**
